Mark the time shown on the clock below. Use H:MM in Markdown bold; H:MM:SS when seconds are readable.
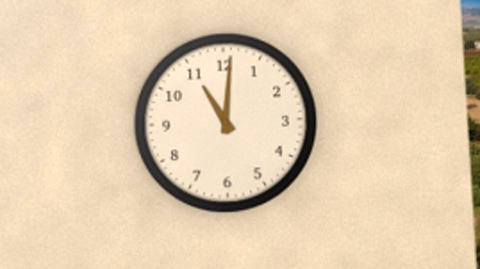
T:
**11:01**
